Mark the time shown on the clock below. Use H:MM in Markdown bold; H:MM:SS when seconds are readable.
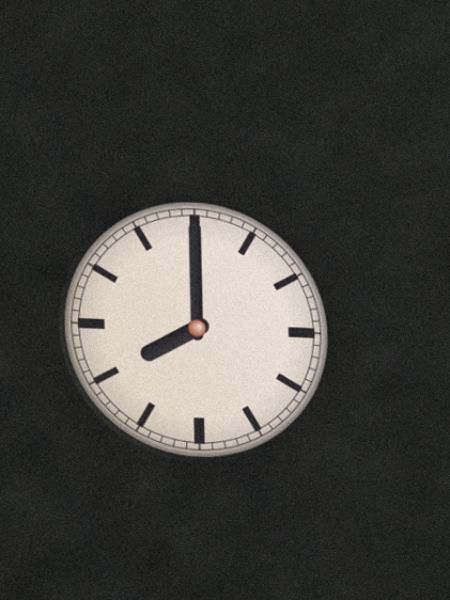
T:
**8:00**
